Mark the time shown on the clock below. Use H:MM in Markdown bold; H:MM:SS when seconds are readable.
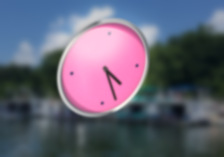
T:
**4:26**
